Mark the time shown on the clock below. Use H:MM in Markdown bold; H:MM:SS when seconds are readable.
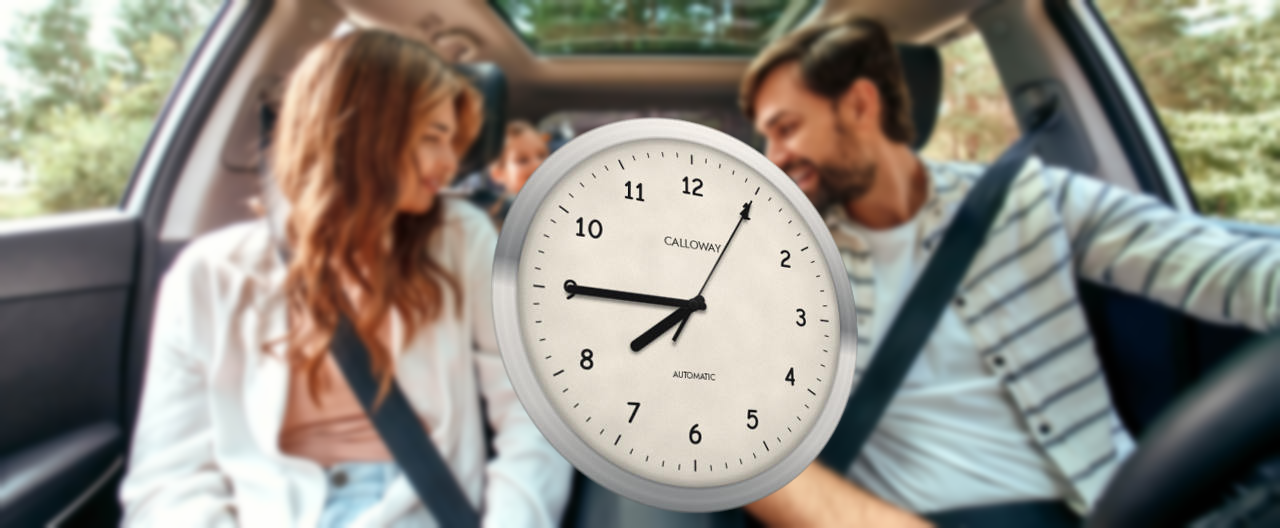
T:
**7:45:05**
